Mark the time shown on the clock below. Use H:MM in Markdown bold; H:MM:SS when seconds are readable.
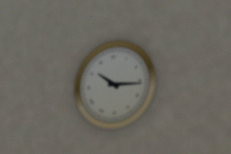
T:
**10:16**
